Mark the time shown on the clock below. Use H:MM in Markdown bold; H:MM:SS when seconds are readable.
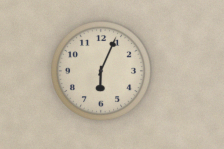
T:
**6:04**
